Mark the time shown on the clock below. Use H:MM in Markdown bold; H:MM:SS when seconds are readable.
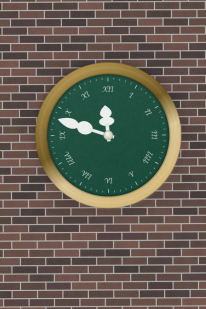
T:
**11:48**
